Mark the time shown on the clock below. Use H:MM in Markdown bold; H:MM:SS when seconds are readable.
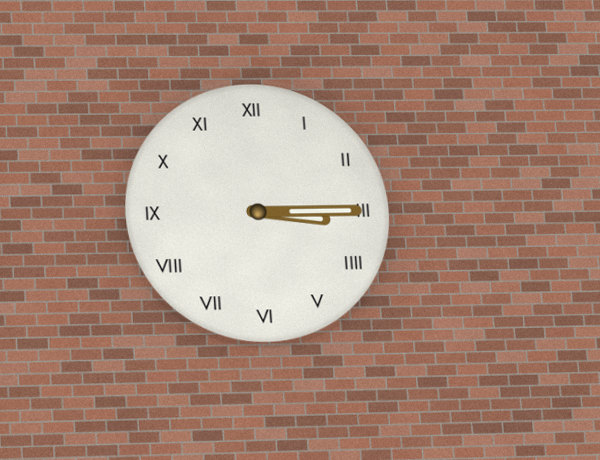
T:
**3:15**
